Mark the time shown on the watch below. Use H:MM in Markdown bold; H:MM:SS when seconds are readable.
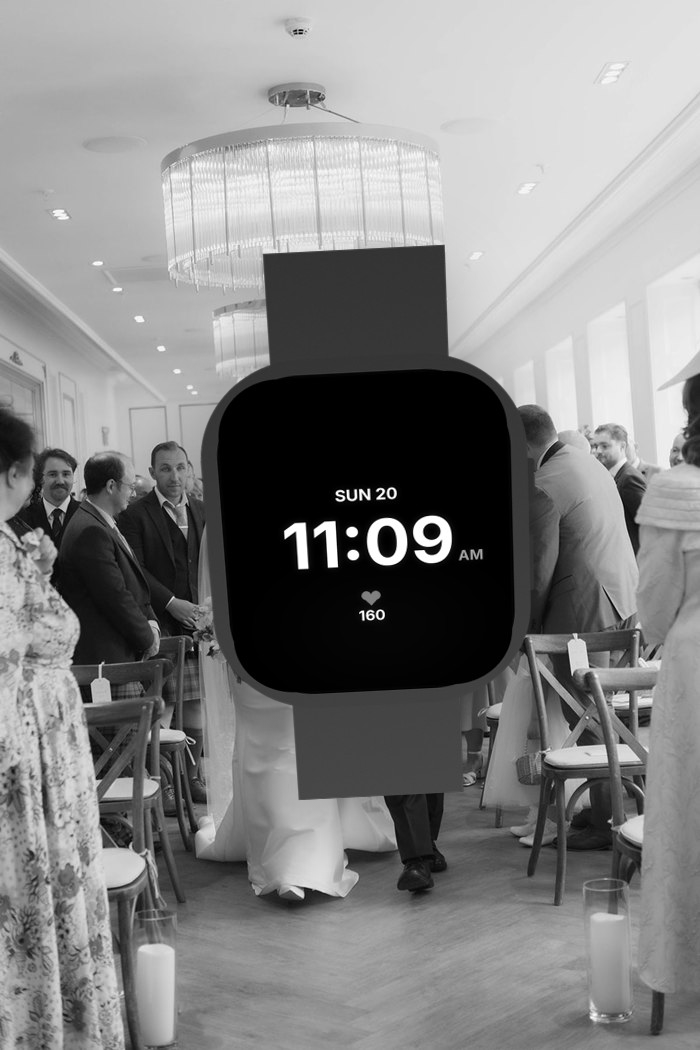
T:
**11:09**
